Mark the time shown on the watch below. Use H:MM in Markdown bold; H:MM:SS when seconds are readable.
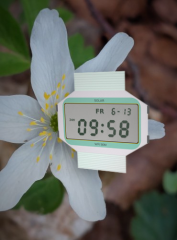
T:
**9:58**
